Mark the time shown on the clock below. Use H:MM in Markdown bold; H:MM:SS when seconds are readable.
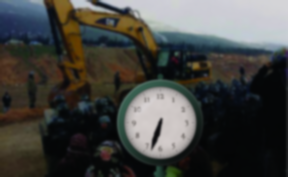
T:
**6:33**
